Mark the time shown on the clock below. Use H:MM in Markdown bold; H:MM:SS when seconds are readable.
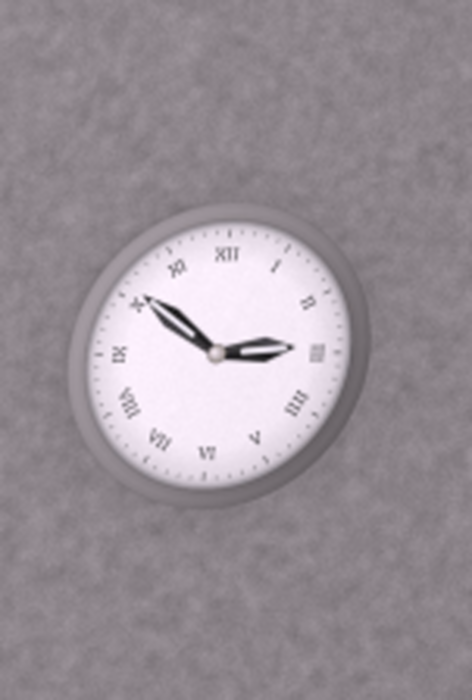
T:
**2:51**
